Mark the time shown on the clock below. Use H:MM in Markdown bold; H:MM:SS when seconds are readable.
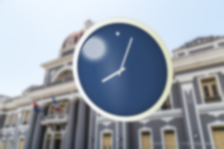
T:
**8:04**
